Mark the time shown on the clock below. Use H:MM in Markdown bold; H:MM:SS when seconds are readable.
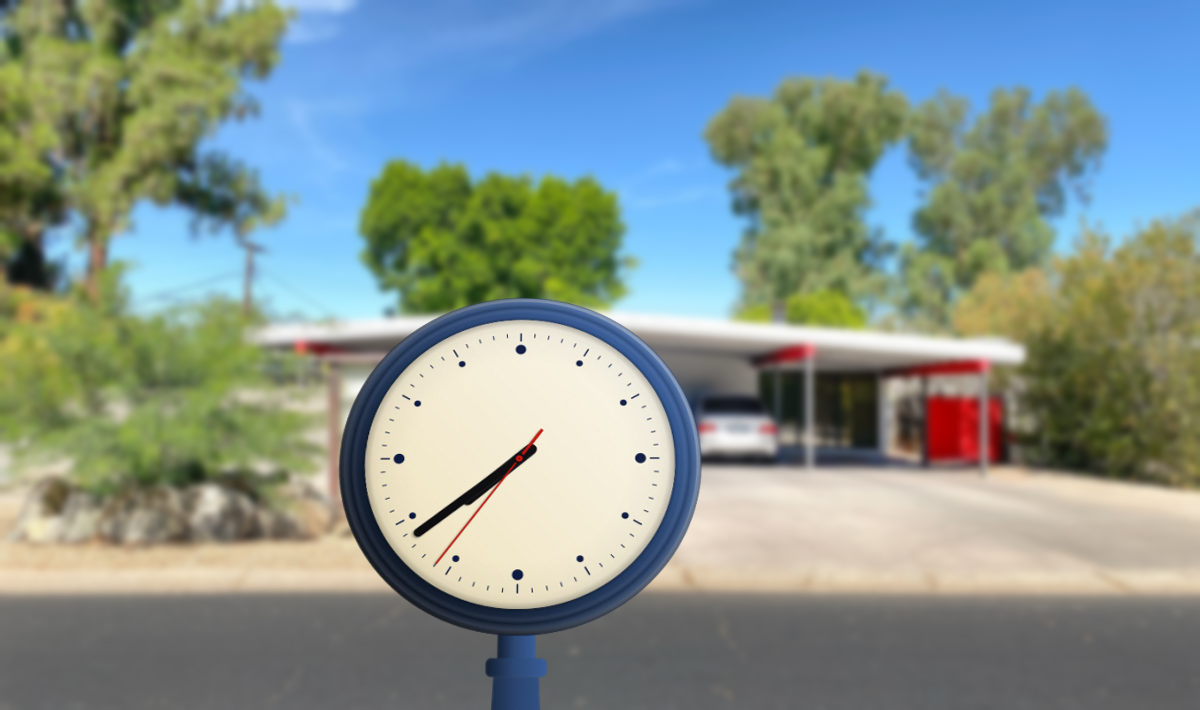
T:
**7:38:36**
